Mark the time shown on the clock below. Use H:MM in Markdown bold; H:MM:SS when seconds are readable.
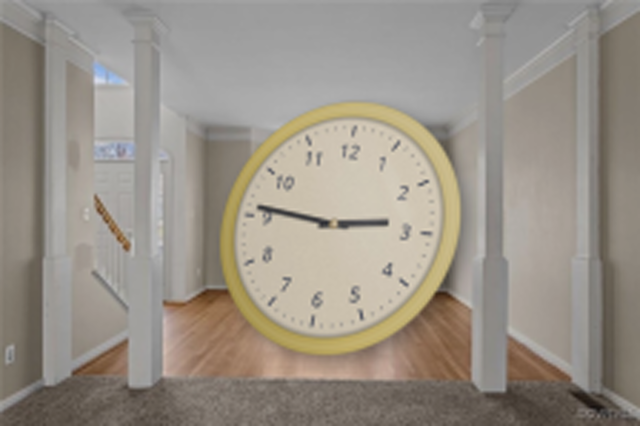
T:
**2:46**
